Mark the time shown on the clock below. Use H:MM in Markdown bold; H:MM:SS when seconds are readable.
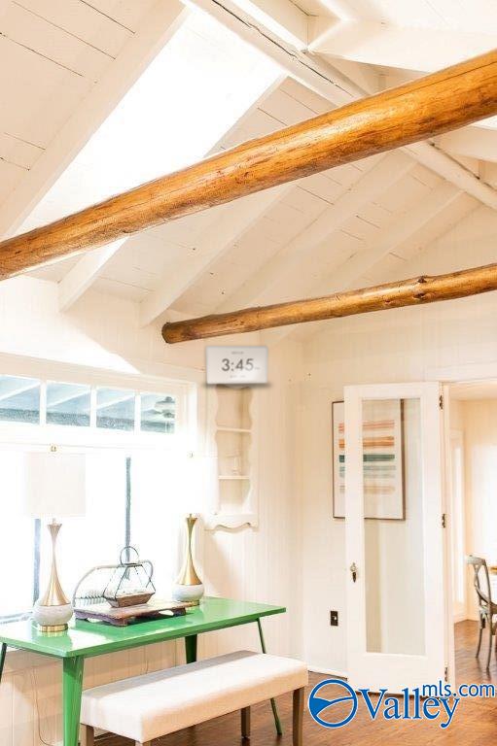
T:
**3:45**
